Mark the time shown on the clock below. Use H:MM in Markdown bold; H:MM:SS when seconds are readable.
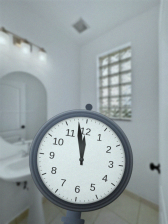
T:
**11:58**
